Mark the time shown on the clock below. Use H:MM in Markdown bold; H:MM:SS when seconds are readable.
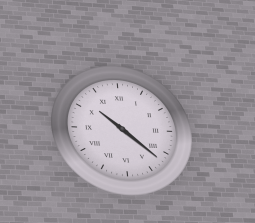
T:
**10:22**
